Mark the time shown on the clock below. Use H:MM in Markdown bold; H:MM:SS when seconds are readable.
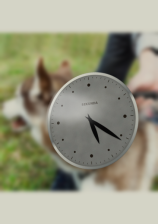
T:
**5:21**
